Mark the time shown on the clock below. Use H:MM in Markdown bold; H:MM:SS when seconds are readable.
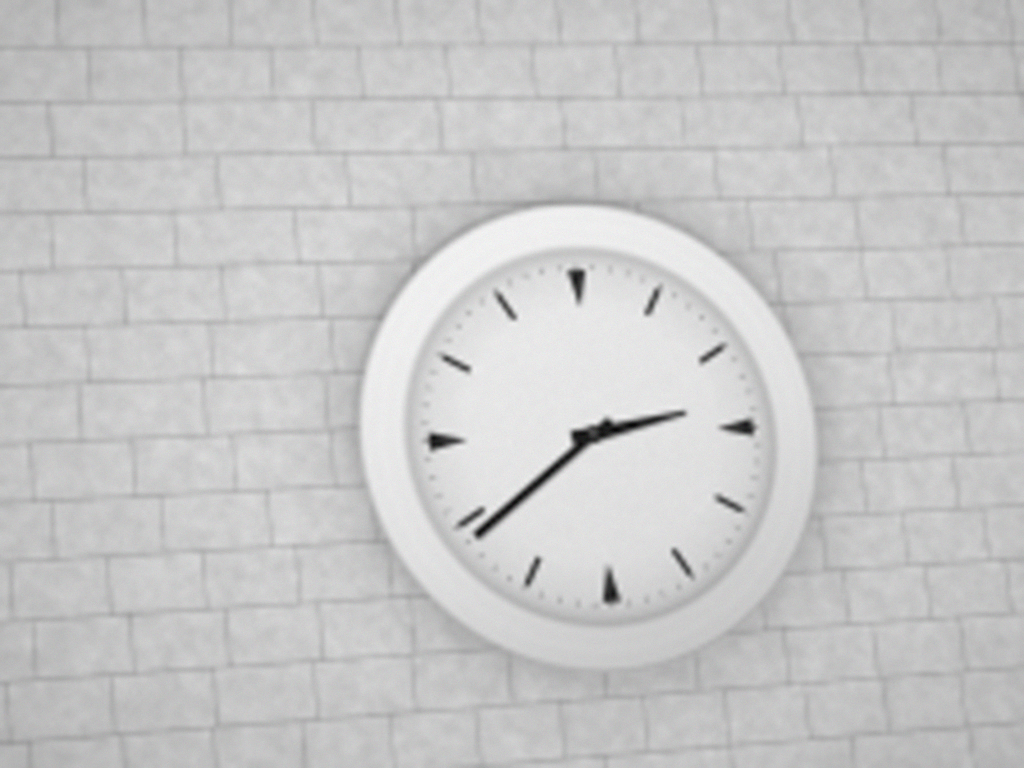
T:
**2:39**
